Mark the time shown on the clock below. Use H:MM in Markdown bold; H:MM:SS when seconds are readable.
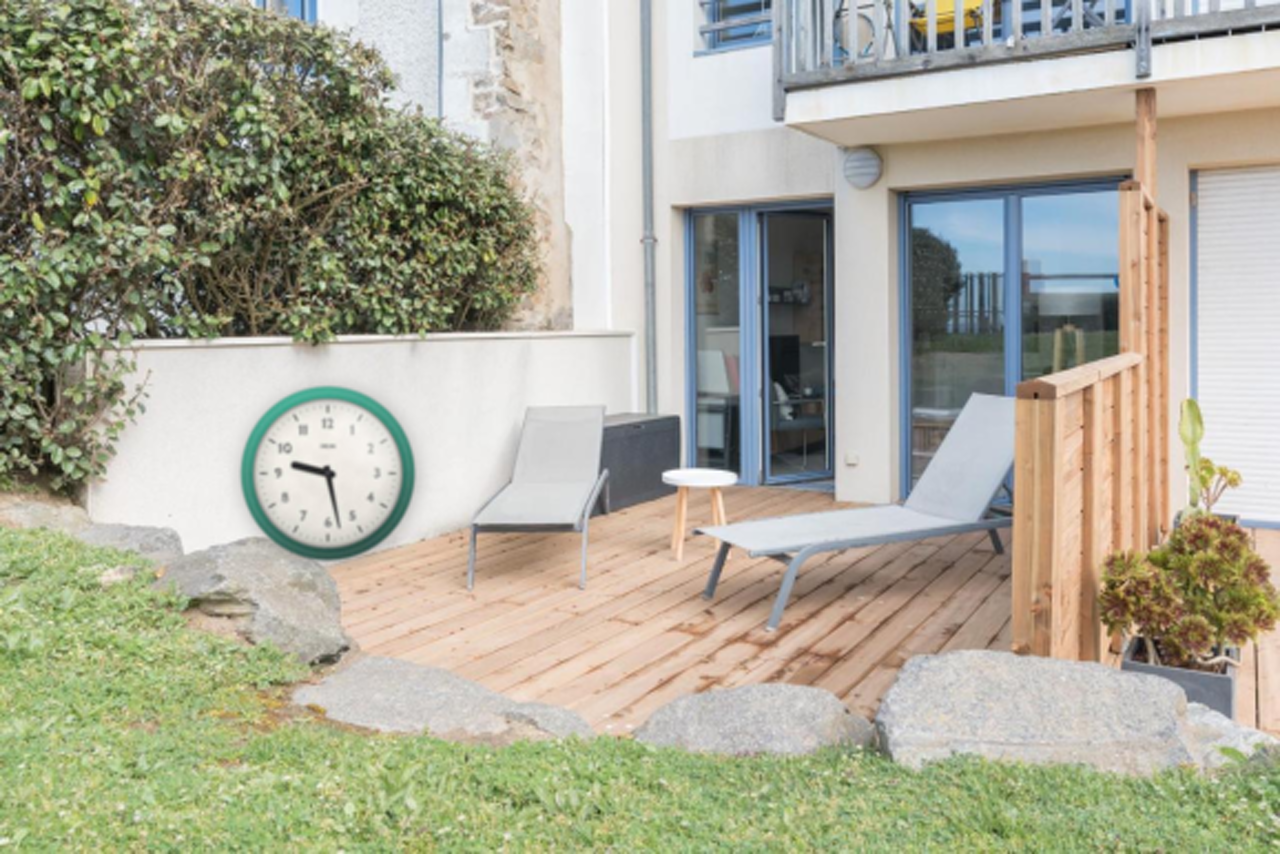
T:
**9:28**
